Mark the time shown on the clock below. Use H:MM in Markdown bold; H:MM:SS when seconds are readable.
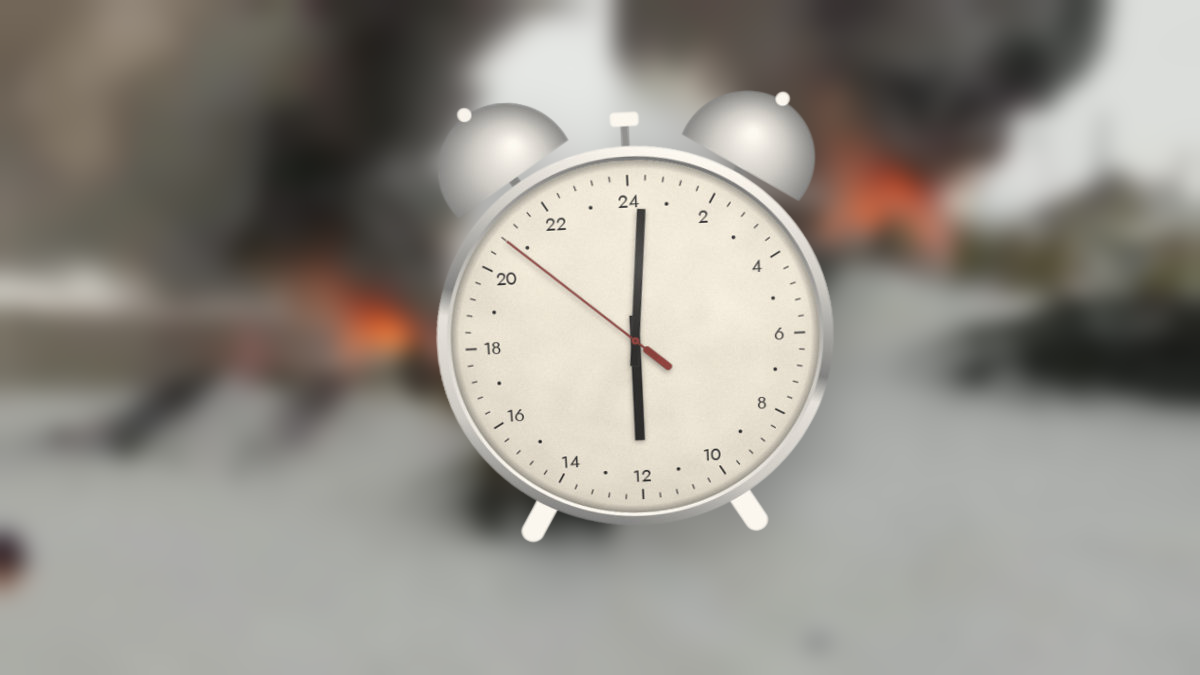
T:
**12:00:52**
